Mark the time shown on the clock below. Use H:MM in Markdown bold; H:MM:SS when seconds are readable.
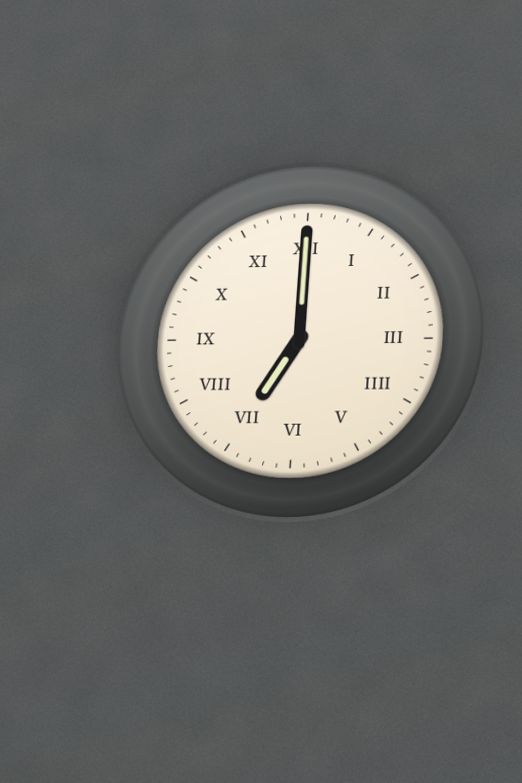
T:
**7:00**
